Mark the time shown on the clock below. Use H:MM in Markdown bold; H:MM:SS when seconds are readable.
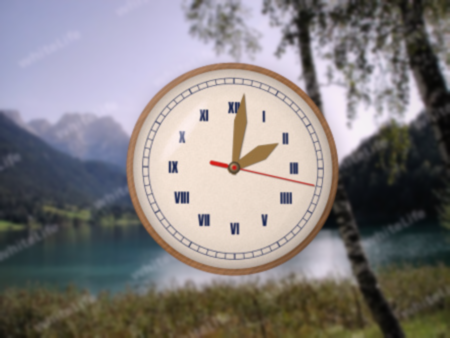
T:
**2:01:17**
